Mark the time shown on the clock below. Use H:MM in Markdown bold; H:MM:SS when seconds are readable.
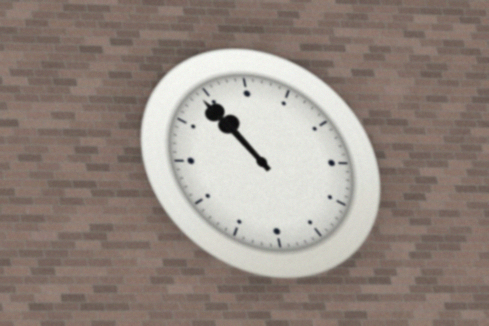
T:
**10:54**
